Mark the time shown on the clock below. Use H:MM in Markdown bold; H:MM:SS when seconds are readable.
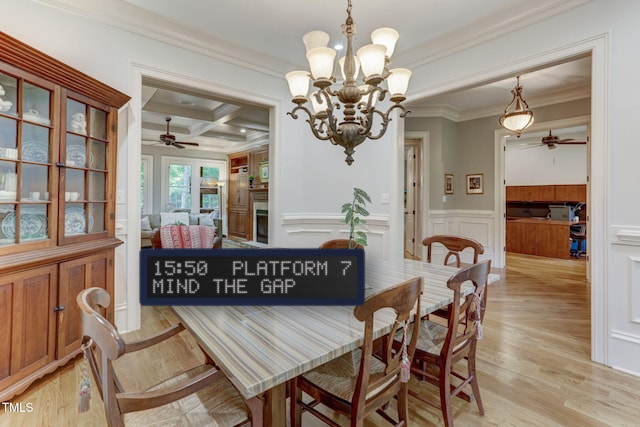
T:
**15:50**
